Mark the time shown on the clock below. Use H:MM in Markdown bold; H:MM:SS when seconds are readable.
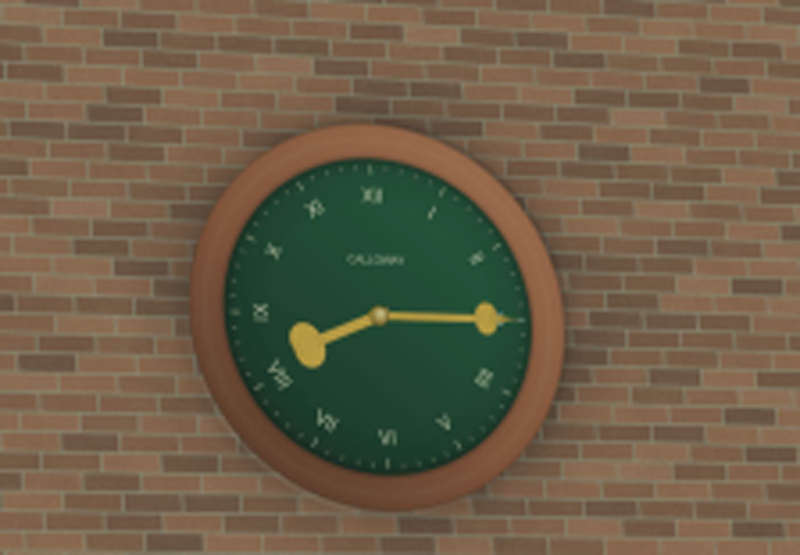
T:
**8:15**
